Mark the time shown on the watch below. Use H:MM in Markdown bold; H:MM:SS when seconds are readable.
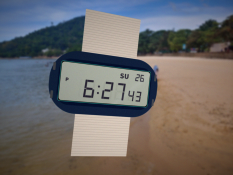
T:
**6:27:43**
